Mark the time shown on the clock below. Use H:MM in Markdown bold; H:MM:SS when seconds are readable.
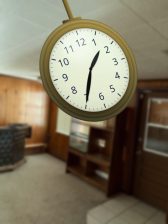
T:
**1:35**
